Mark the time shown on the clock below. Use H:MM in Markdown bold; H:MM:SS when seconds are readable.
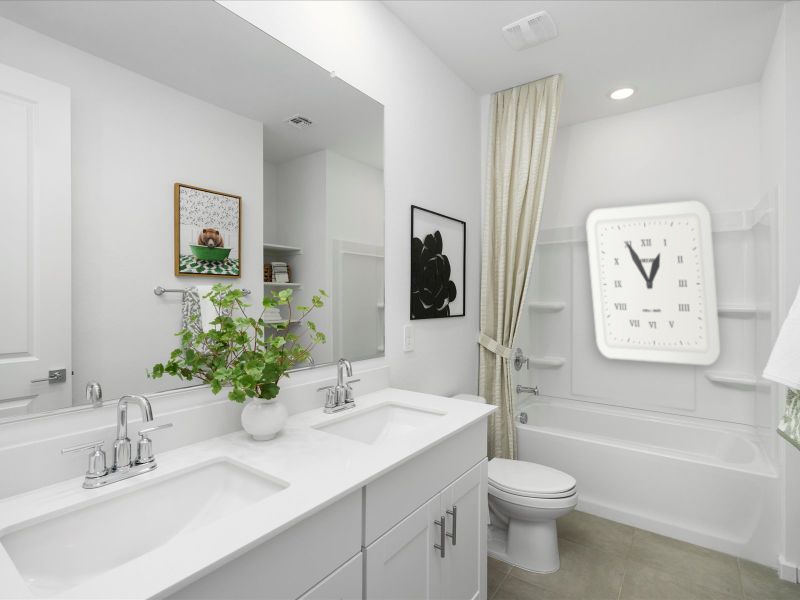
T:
**12:55**
